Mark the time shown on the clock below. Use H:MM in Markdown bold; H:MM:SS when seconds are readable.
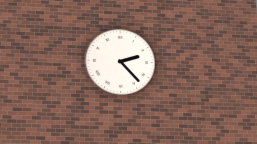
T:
**2:23**
